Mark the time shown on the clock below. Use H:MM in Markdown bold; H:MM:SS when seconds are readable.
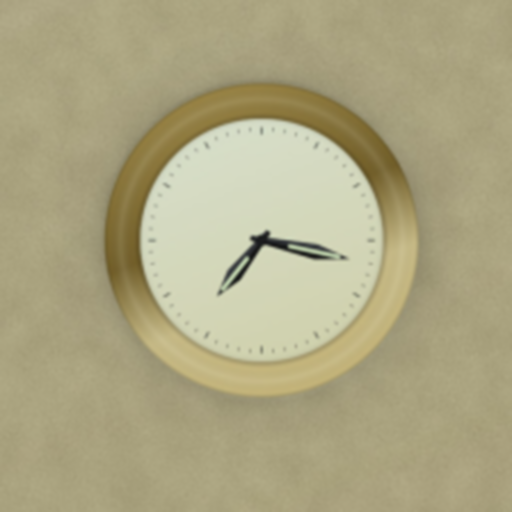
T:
**7:17**
